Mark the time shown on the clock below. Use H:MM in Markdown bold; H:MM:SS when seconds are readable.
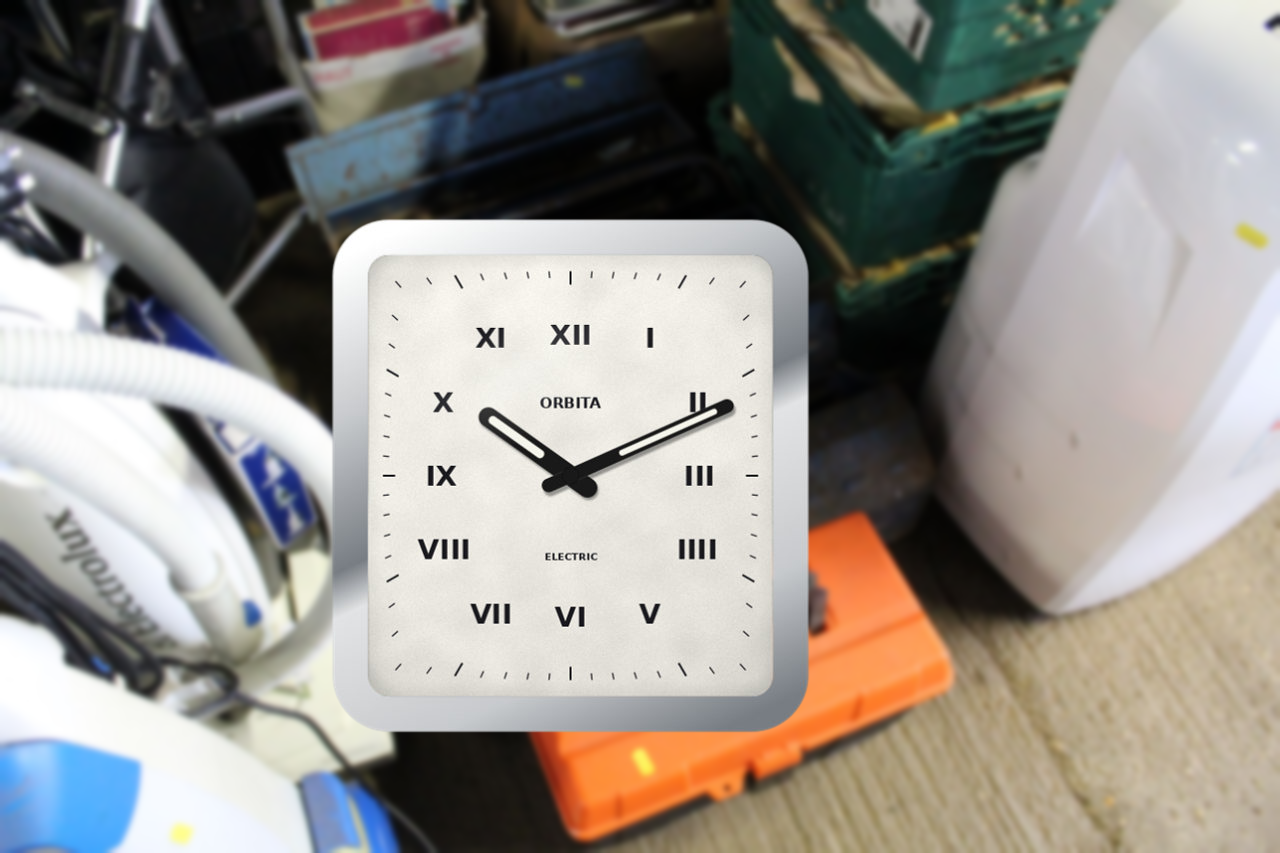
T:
**10:11**
